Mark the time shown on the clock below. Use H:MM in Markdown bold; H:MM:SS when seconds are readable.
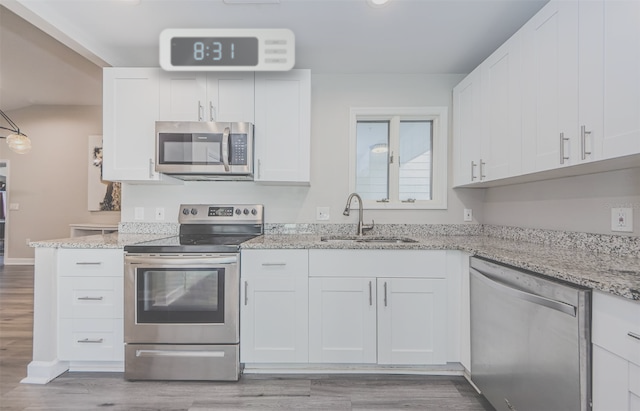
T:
**8:31**
